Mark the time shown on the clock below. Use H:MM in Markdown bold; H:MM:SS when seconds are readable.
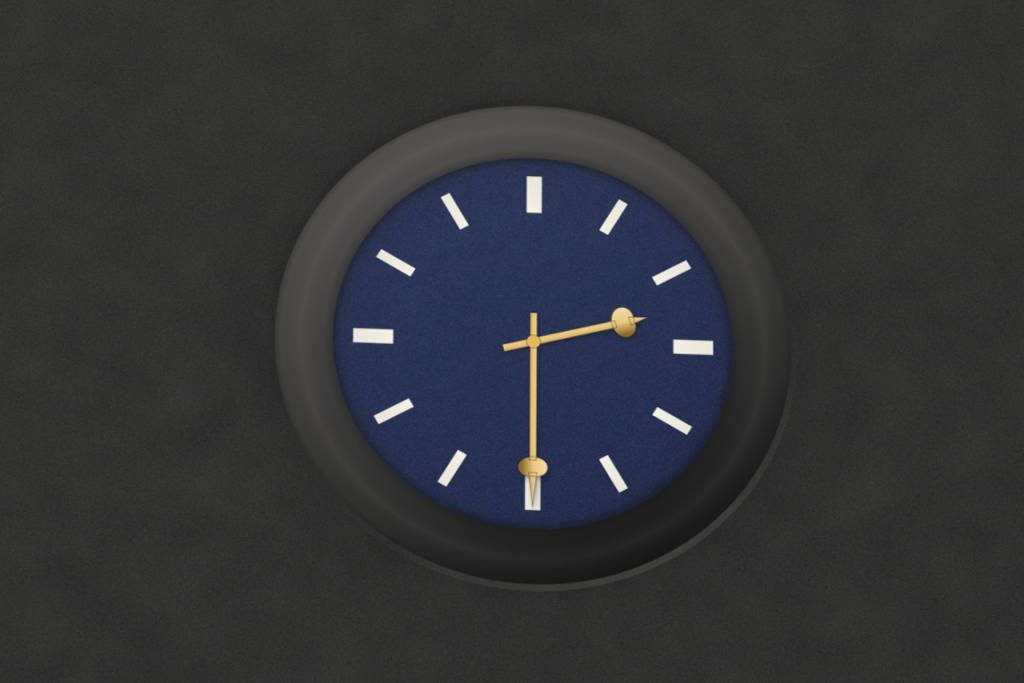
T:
**2:30**
